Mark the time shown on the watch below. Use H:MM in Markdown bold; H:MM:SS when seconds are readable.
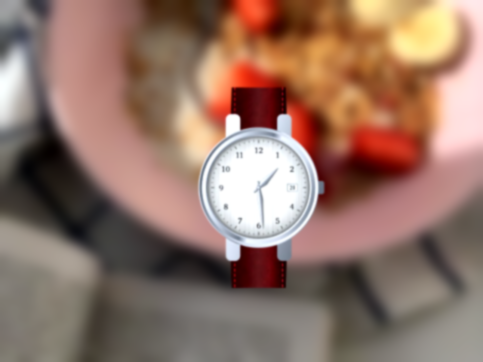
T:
**1:29**
